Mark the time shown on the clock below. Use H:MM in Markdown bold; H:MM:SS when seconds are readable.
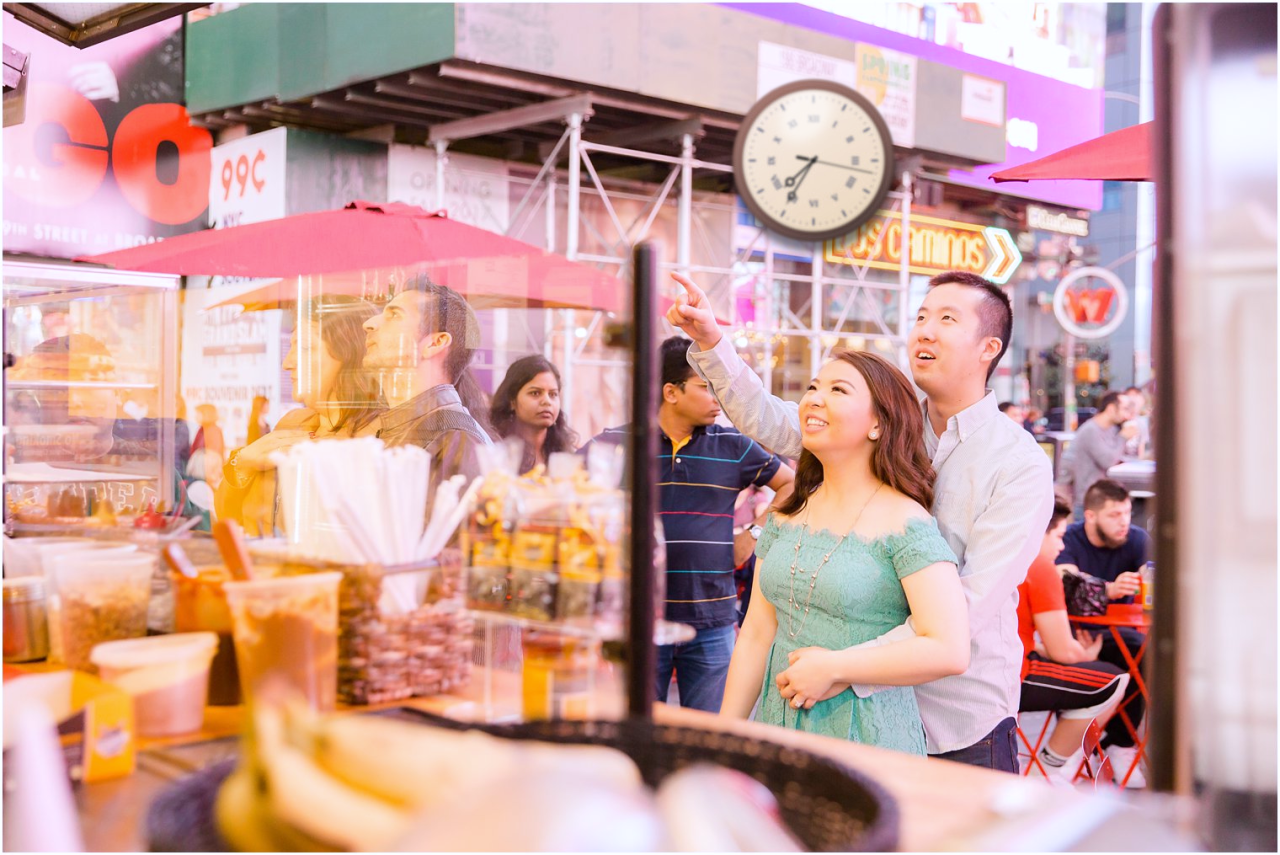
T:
**7:35:17**
